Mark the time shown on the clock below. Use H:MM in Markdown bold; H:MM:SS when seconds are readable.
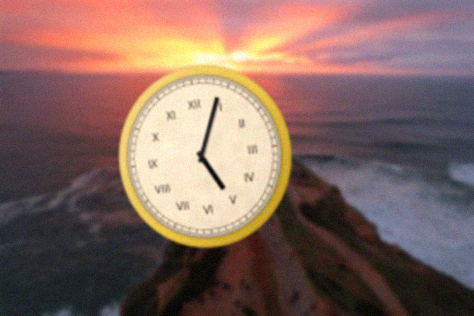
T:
**5:04**
